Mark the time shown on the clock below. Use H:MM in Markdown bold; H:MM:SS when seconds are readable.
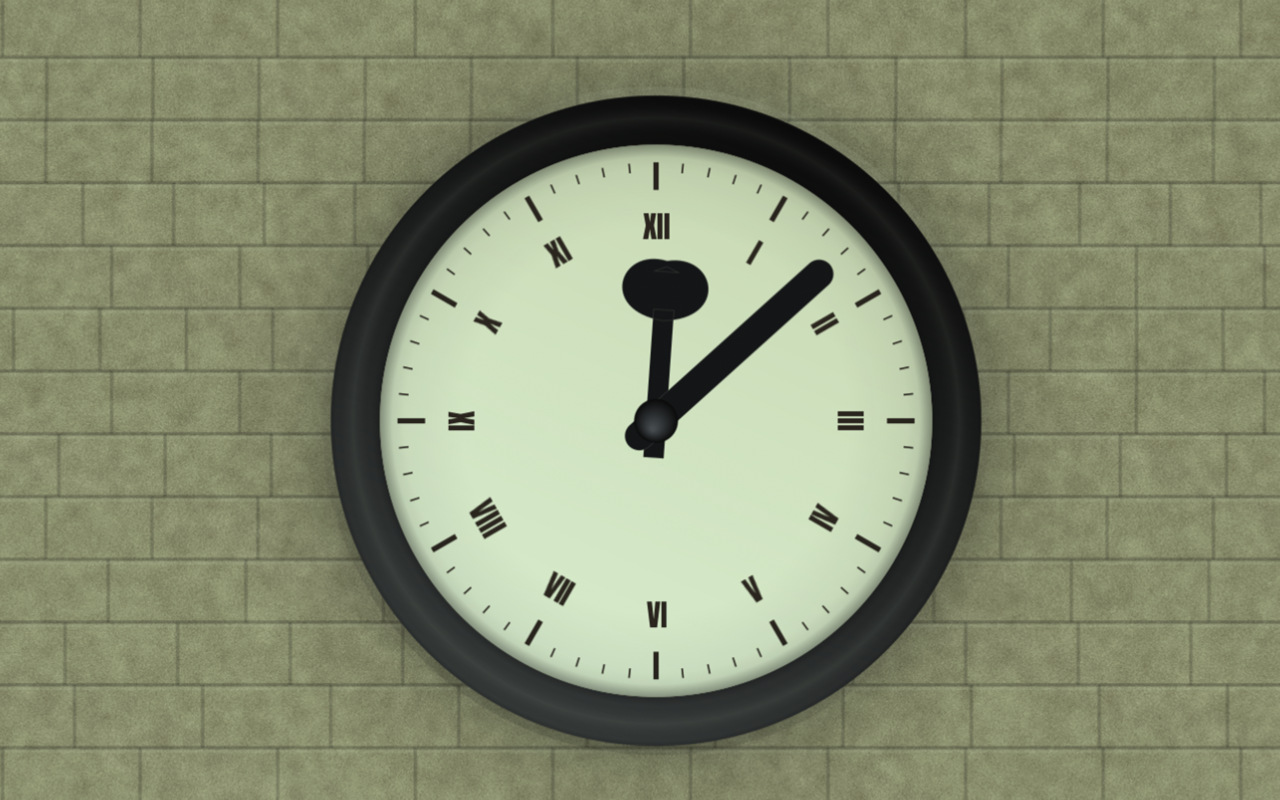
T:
**12:08**
